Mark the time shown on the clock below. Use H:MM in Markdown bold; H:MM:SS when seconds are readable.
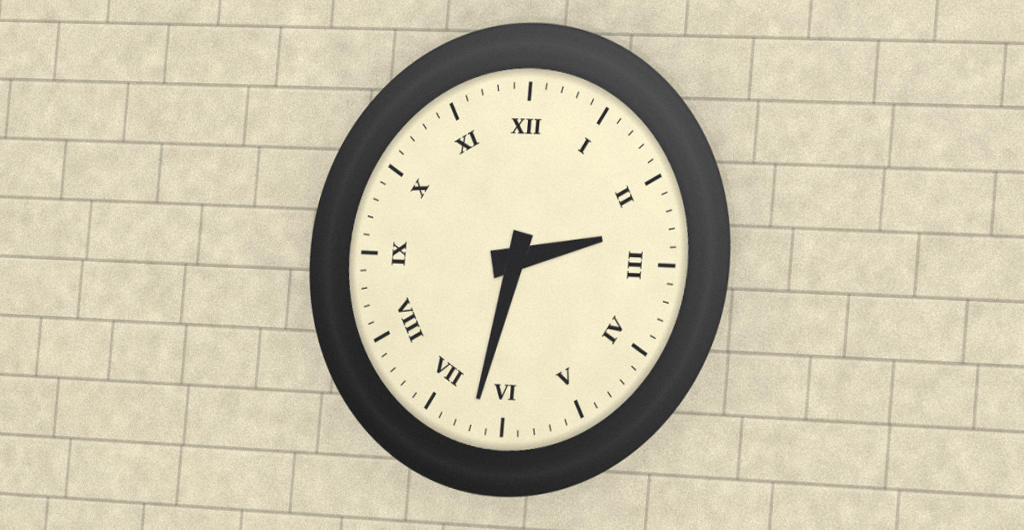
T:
**2:32**
